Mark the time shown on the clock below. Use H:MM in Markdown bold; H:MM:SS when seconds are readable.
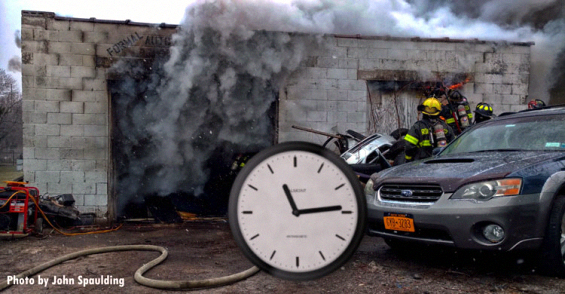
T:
**11:14**
